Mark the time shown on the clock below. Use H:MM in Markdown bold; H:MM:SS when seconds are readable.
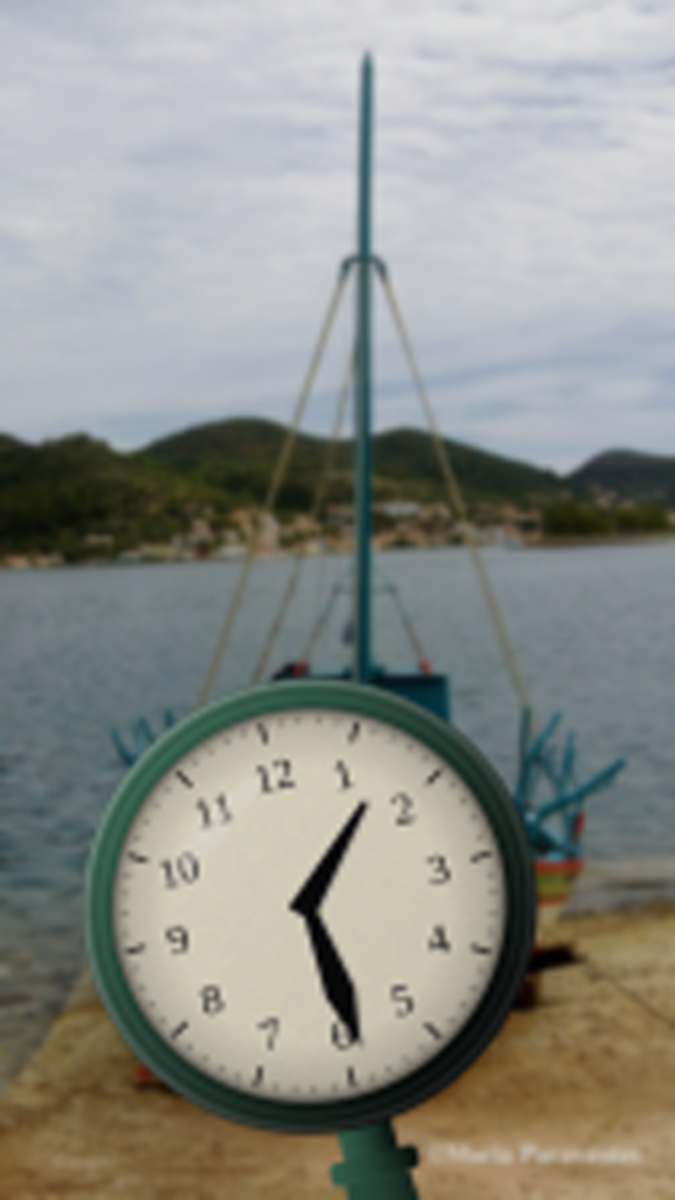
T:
**1:29**
